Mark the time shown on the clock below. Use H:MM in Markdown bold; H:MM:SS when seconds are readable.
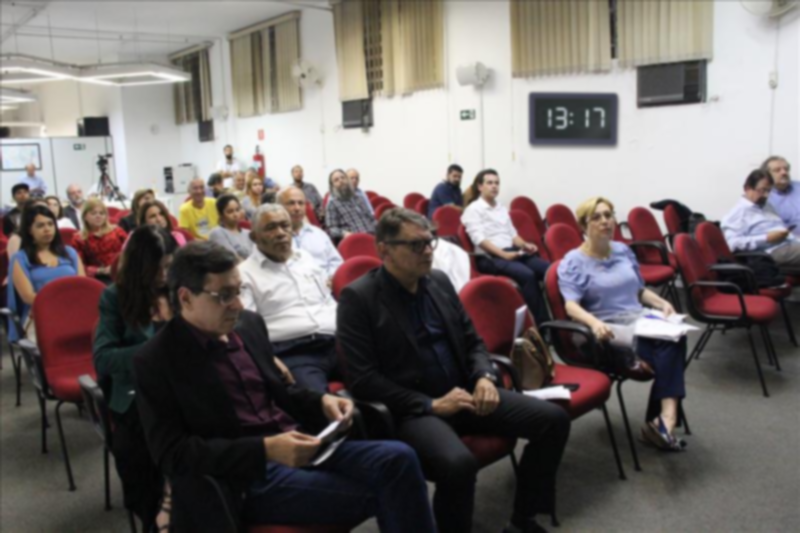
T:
**13:17**
